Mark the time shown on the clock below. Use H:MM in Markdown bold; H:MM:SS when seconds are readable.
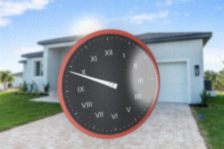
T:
**9:49**
